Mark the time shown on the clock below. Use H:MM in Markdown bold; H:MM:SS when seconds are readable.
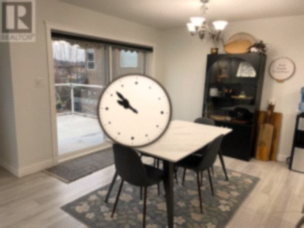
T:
**9:52**
